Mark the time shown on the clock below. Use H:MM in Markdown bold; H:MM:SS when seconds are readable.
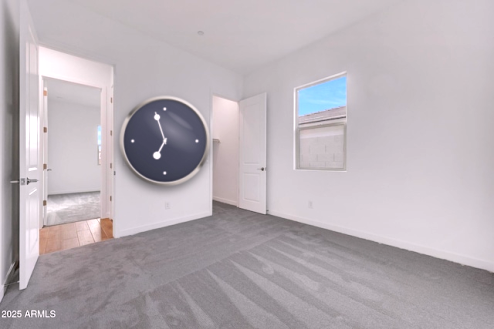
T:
**6:57**
